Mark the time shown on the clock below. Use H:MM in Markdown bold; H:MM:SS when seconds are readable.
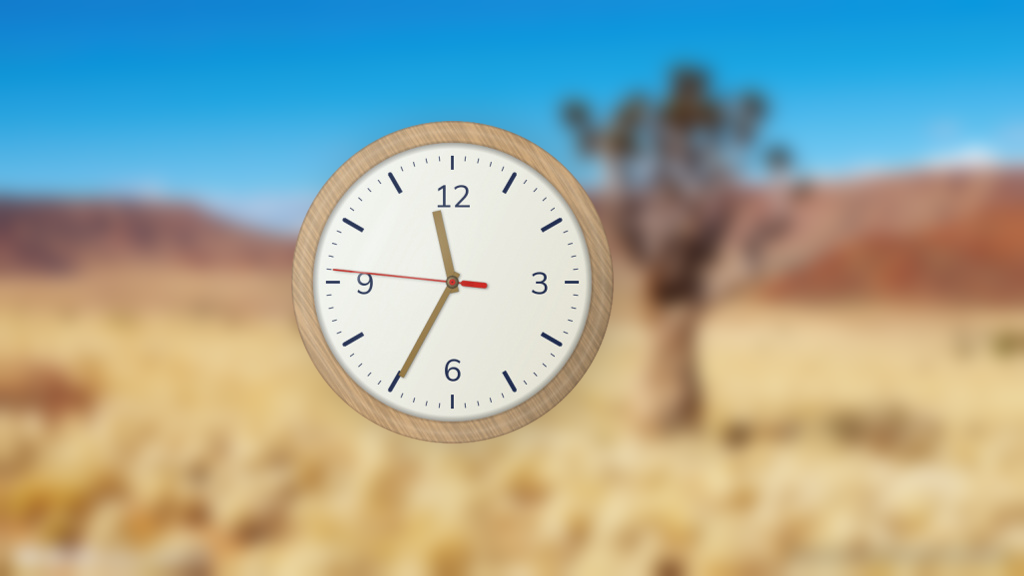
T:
**11:34:46**
